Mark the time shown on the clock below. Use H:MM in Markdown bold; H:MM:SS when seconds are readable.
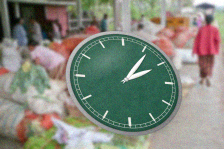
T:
**2:06**
